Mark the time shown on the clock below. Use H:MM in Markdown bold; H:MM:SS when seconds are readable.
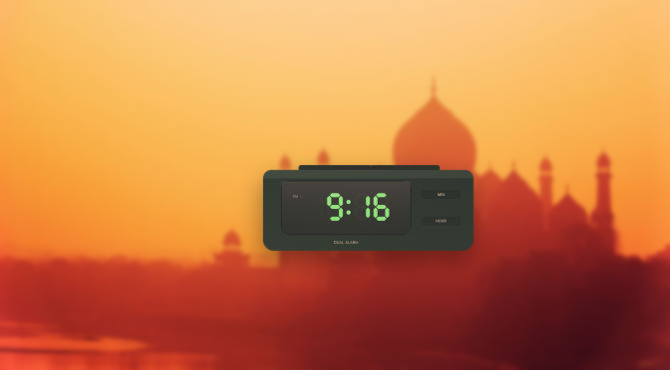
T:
**9:16**
